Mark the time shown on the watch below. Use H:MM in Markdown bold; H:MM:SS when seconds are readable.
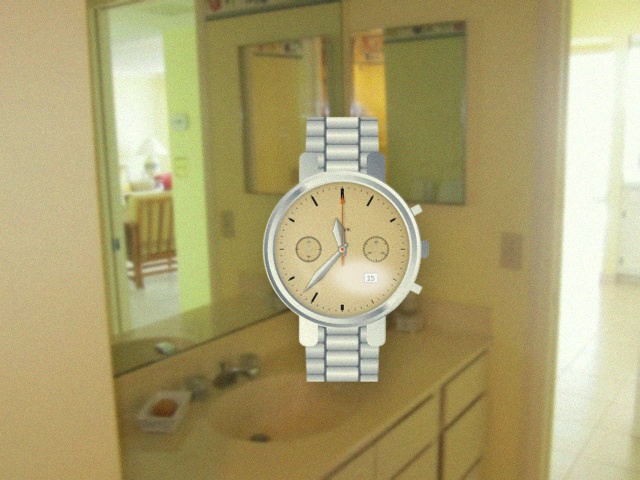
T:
**11:37**
